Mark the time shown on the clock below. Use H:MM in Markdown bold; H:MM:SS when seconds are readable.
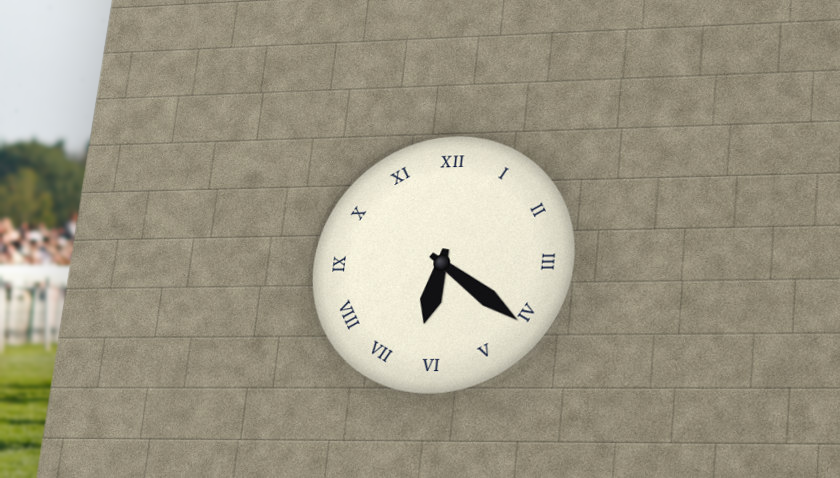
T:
**6:21**
